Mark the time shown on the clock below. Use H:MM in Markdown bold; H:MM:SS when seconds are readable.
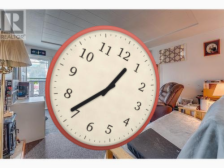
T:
**12:36**
